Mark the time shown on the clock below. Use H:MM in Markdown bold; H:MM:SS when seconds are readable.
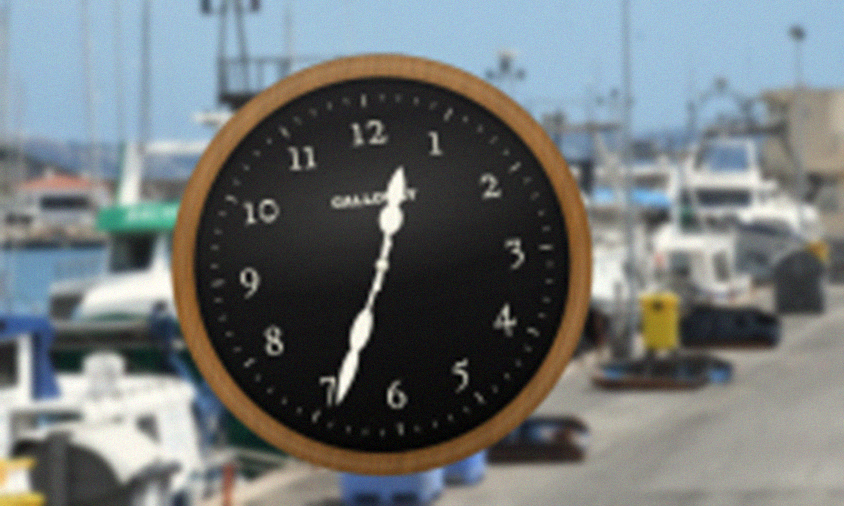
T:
**12:34**
